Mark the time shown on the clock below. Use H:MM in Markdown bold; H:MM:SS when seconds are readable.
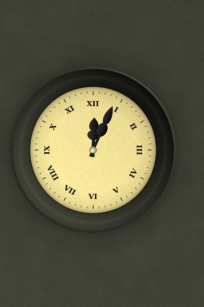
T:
**12:04**
